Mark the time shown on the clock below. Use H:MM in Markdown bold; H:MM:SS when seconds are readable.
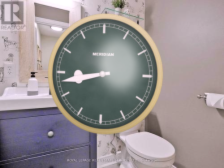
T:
**8:43**
